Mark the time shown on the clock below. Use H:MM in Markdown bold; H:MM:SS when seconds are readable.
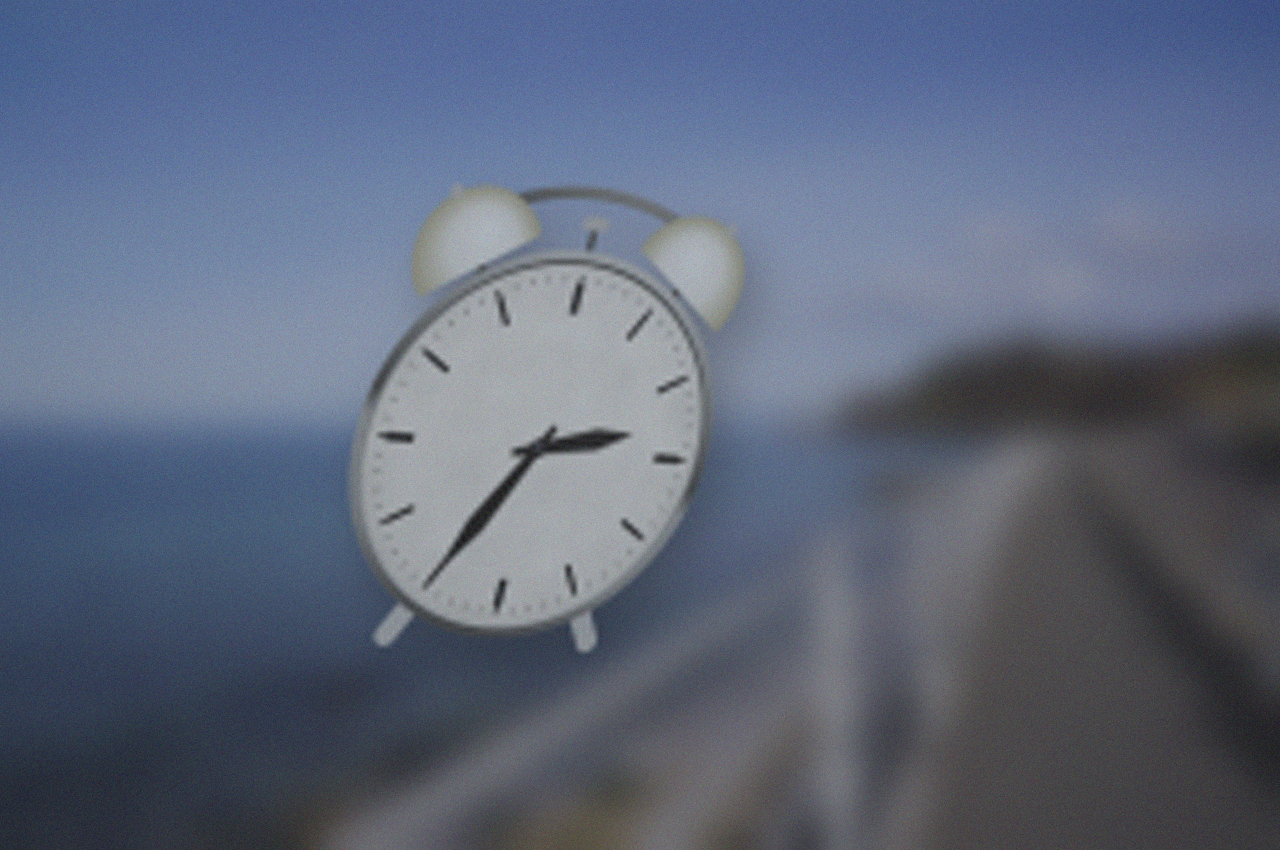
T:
**2:35**
